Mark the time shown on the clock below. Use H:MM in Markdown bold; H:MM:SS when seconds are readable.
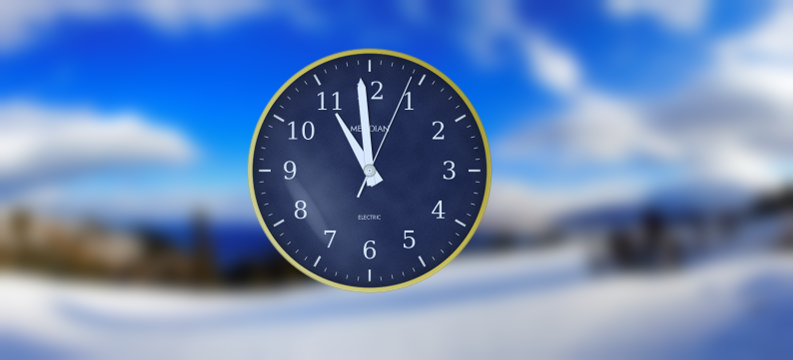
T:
**10:59:04**
